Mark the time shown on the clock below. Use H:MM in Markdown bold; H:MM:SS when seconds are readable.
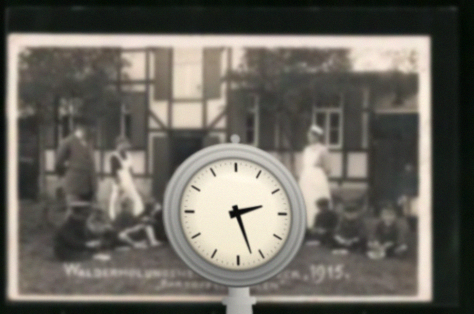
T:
**2:27**
